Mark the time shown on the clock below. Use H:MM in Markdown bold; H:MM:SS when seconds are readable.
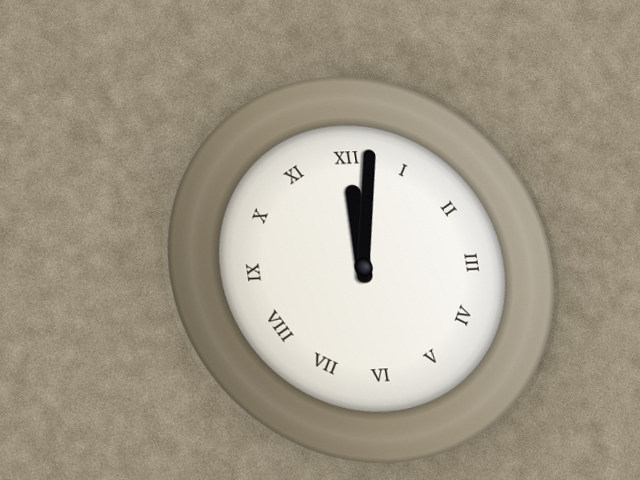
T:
**12:02**
